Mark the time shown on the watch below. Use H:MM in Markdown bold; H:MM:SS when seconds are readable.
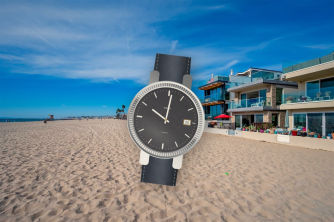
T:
**10:01**
